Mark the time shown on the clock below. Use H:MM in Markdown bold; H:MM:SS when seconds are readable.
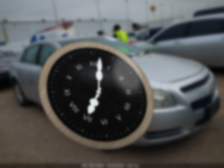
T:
**7:02**
